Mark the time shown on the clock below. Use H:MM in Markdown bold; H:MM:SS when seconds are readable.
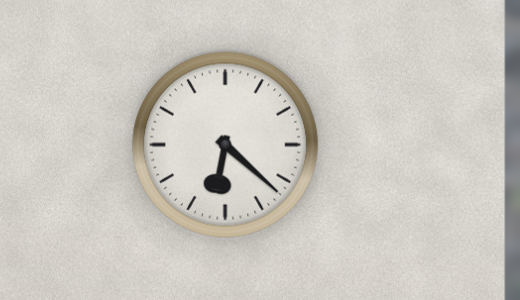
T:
**6:22**
